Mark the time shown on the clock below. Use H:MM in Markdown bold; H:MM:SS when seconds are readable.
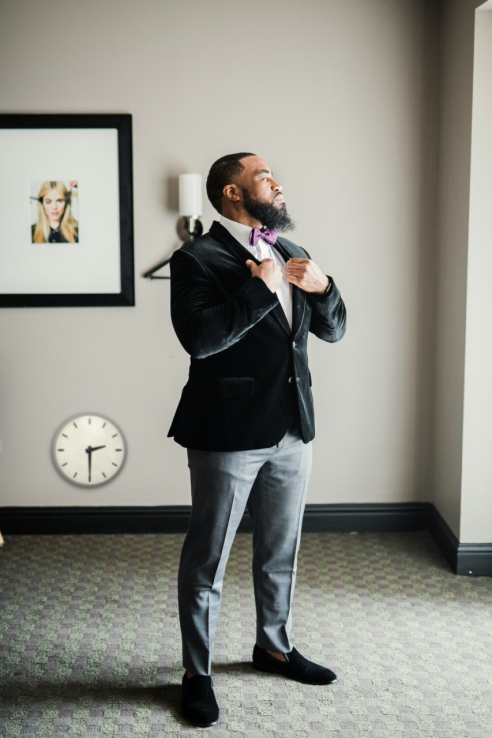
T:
**2:30**
